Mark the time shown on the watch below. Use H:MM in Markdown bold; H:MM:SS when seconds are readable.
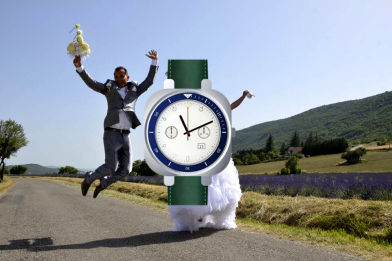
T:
**11:11**
